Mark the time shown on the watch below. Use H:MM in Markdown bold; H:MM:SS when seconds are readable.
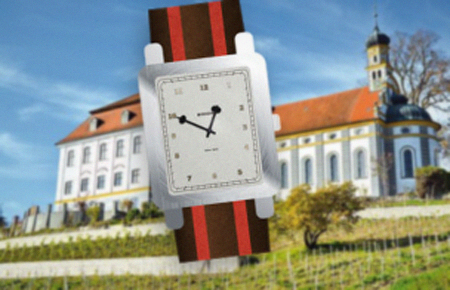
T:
**12:50**
